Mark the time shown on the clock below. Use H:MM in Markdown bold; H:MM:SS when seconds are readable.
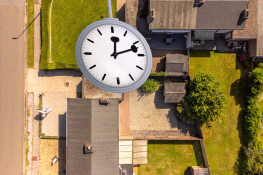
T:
**12:12**
